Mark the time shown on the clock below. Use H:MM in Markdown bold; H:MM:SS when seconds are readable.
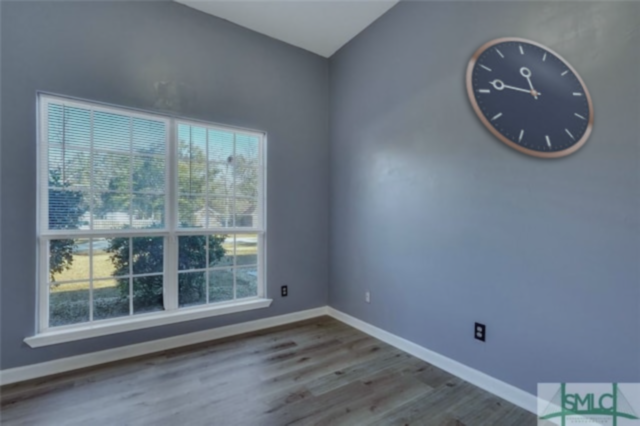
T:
**11:47**
